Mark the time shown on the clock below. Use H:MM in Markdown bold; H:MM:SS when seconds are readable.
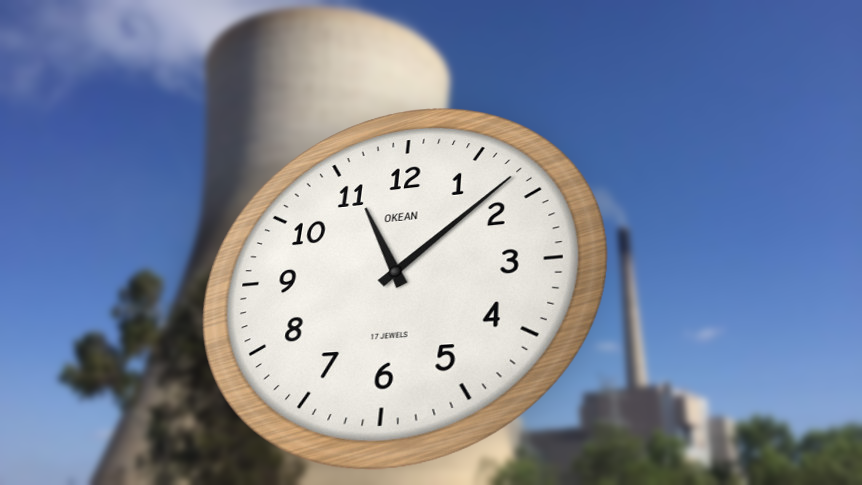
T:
**11:08**
